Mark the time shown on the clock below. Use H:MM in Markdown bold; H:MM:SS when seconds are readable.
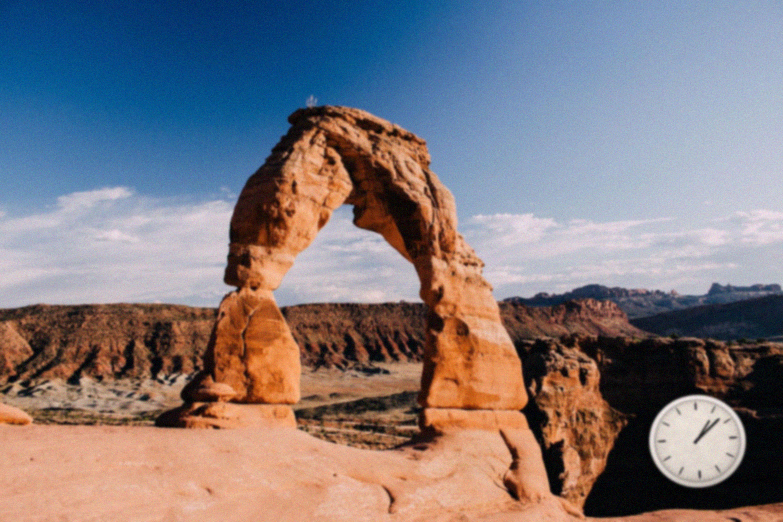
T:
**1:08**
